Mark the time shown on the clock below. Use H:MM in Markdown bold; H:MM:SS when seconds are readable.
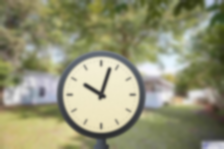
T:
**10:03**
